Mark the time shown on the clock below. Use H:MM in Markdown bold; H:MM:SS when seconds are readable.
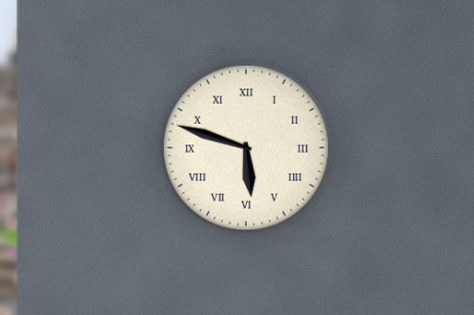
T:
**5:48**
